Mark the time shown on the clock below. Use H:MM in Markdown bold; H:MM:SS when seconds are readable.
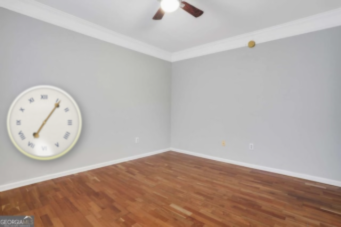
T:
**7:06**
